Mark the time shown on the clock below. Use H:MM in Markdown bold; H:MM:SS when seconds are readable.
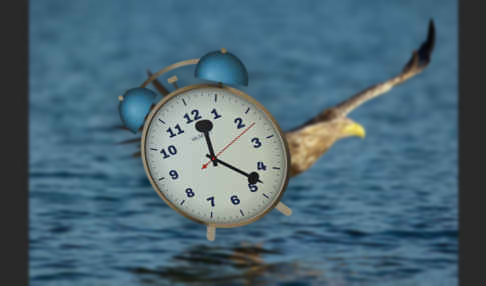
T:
**12:23:12**
